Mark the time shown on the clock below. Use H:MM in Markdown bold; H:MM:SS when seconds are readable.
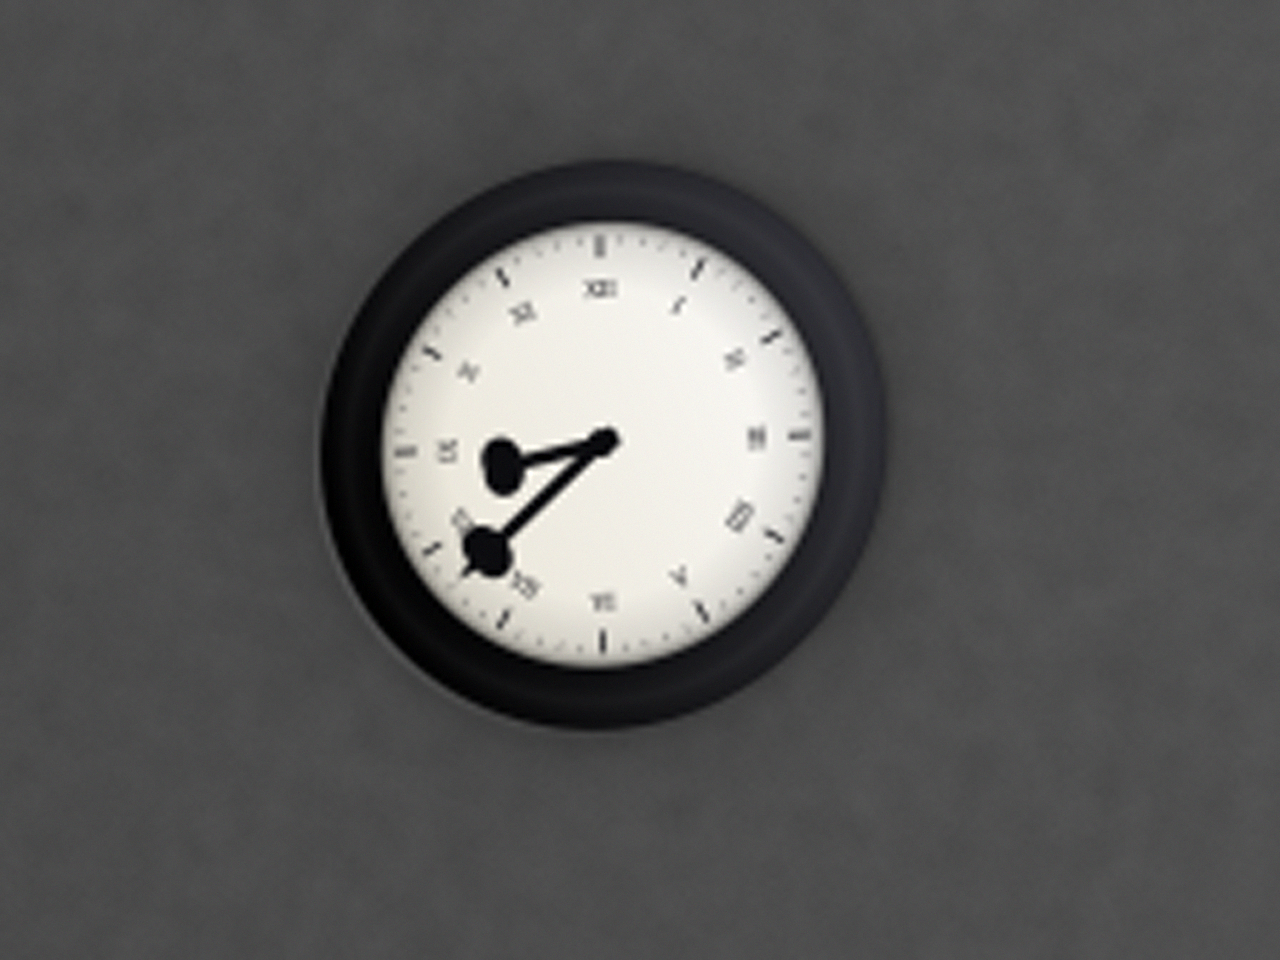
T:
**8:38**
